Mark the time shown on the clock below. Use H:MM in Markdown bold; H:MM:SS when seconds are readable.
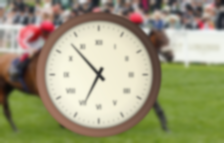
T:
**6:53**
